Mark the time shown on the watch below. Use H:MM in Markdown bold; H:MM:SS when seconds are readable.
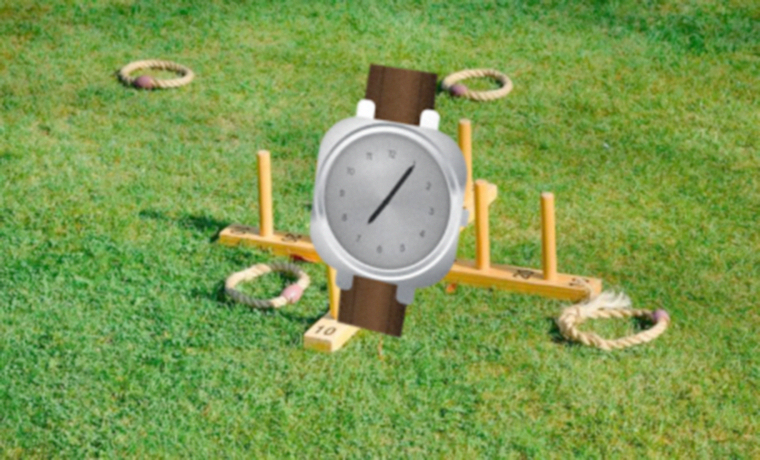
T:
**7:05**
